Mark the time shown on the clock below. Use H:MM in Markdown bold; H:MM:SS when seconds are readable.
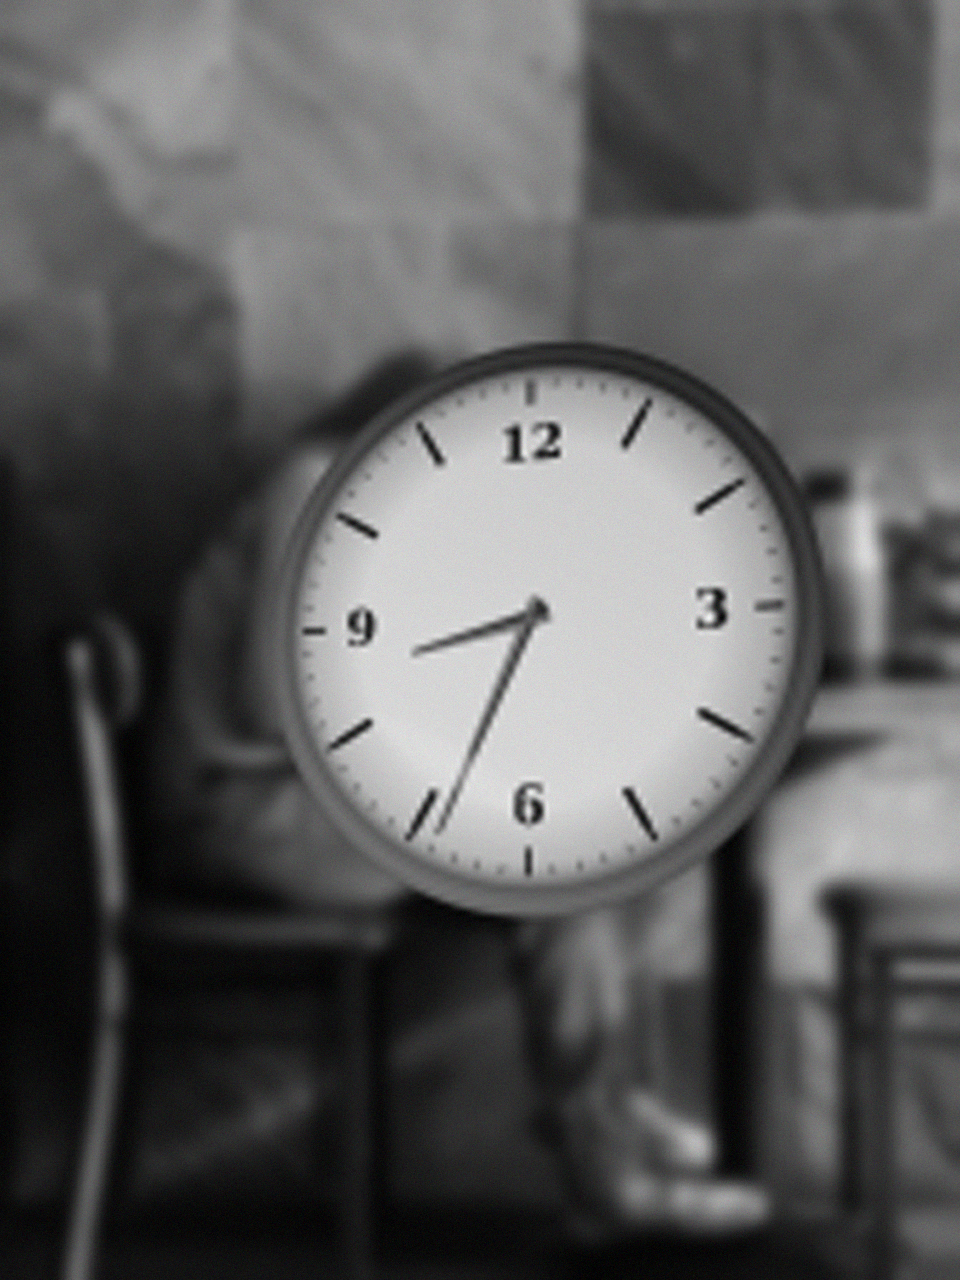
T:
**8:34**
